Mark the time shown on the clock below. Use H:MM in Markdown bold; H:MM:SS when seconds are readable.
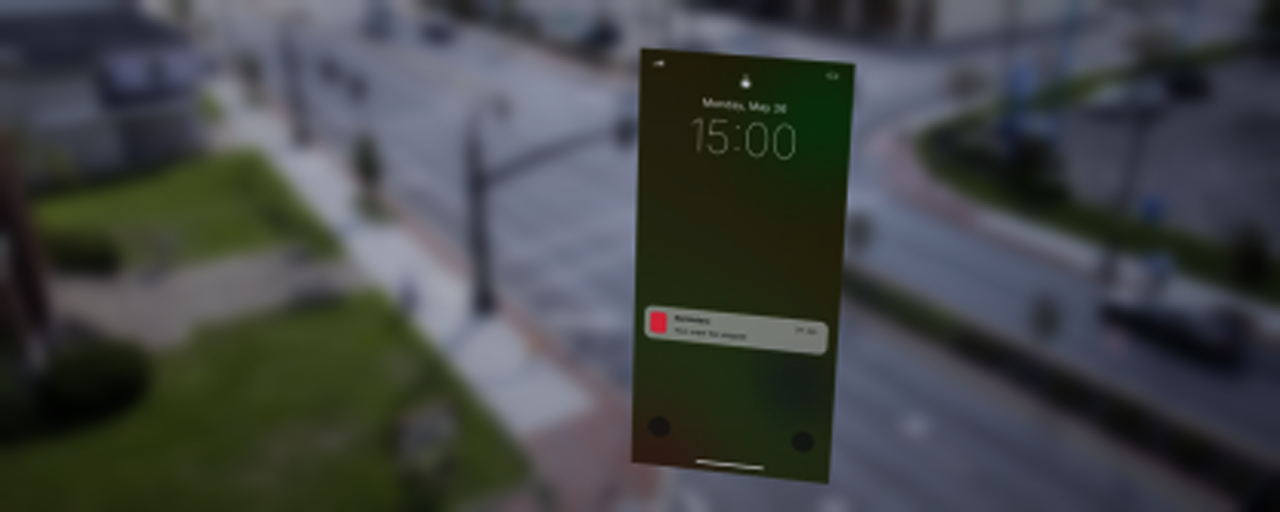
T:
**15:00**
